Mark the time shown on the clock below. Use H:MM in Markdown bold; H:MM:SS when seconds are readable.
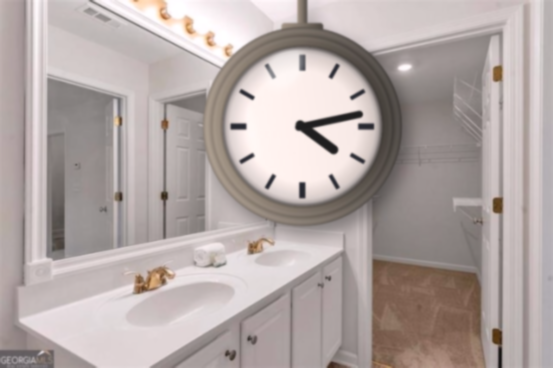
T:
**4:13**
